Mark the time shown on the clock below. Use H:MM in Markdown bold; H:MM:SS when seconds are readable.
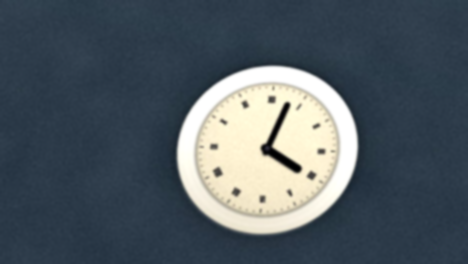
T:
**4:03**
